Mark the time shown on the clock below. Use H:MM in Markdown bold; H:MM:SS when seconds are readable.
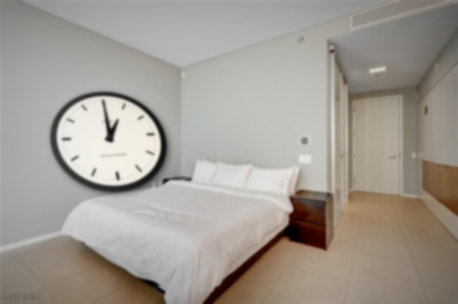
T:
**1:00**
